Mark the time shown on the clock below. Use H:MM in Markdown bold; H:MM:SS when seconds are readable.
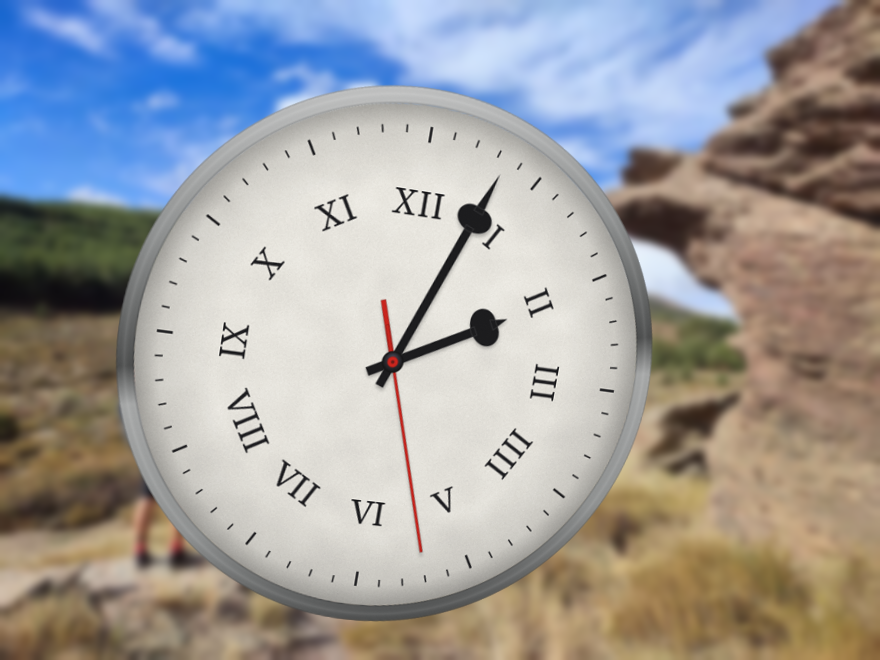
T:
**2:03:27**
